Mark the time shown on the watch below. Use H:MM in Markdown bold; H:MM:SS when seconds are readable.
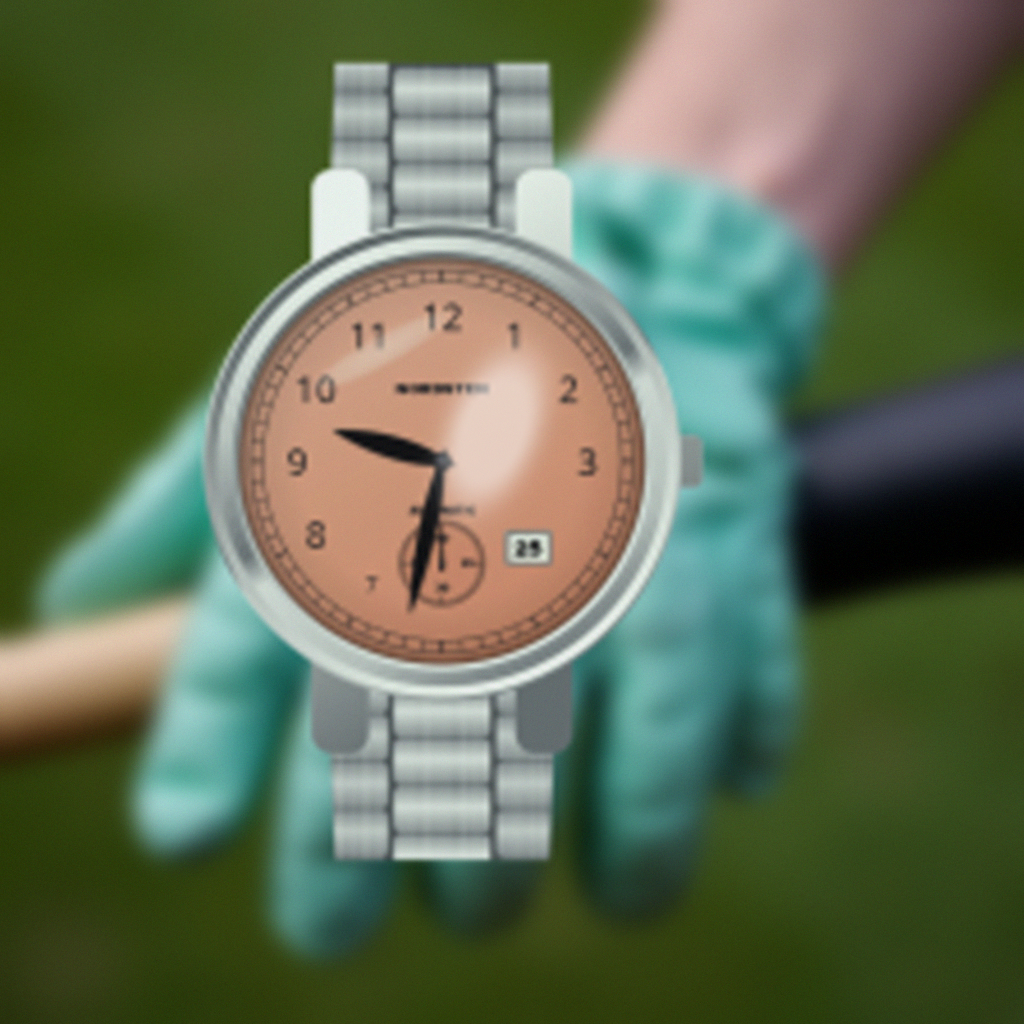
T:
**9:32**
